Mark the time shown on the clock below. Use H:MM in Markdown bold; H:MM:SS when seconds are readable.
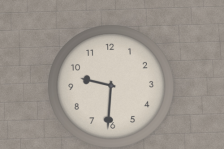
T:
**9:31**
